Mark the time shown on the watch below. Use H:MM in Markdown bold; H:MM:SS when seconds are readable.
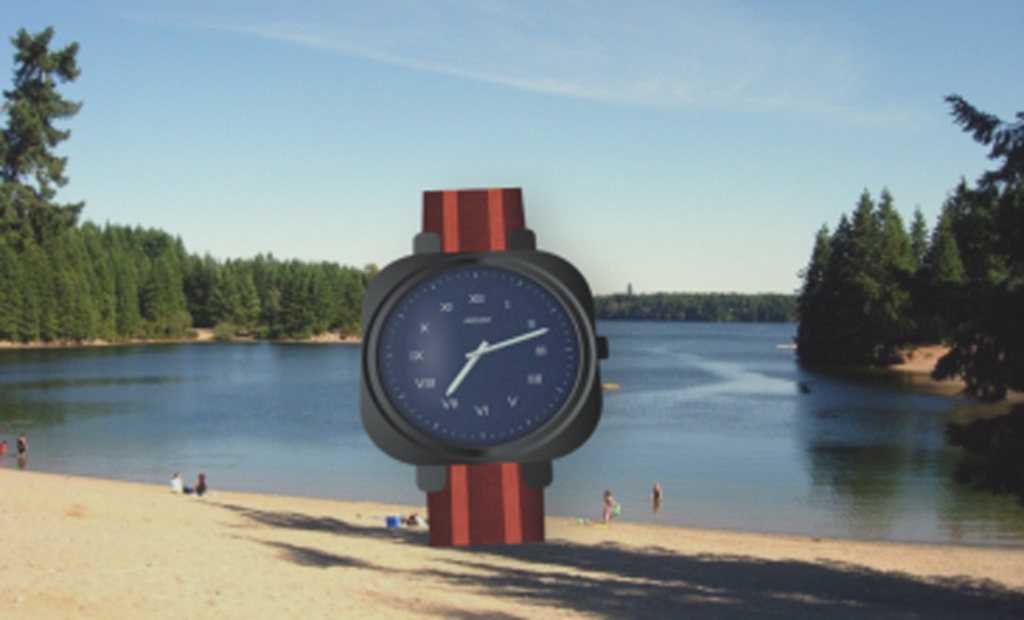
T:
**7:12**
